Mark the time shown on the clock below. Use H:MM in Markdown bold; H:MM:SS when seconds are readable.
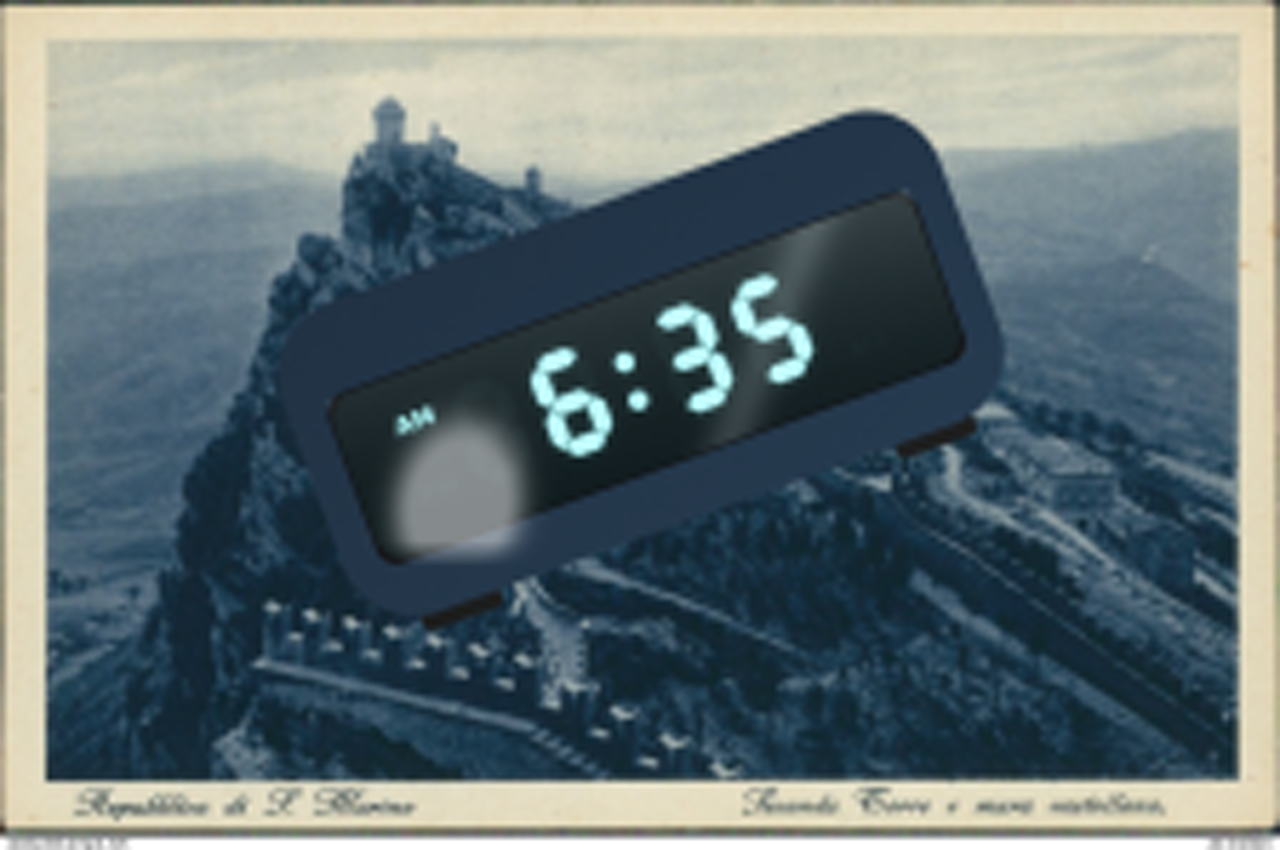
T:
**6:35**
